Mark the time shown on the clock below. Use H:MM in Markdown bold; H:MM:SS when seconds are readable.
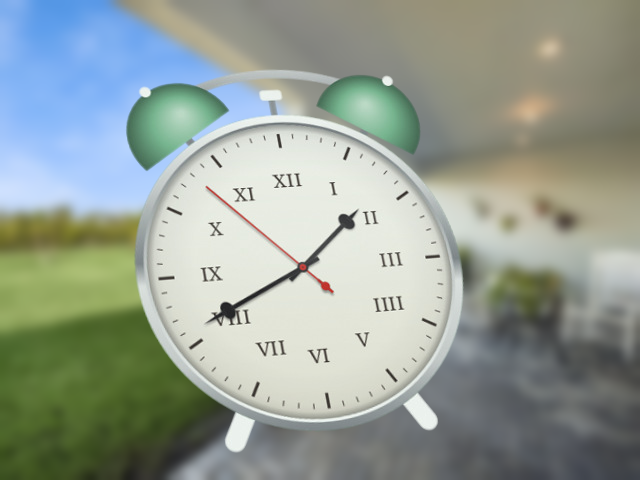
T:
**1:40:53**
